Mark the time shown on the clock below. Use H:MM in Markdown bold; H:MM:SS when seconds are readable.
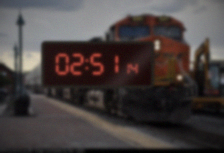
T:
**2:51**
